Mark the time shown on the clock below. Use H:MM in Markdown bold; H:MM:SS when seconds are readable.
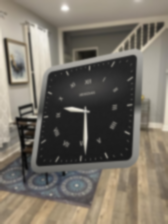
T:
**9:29**
